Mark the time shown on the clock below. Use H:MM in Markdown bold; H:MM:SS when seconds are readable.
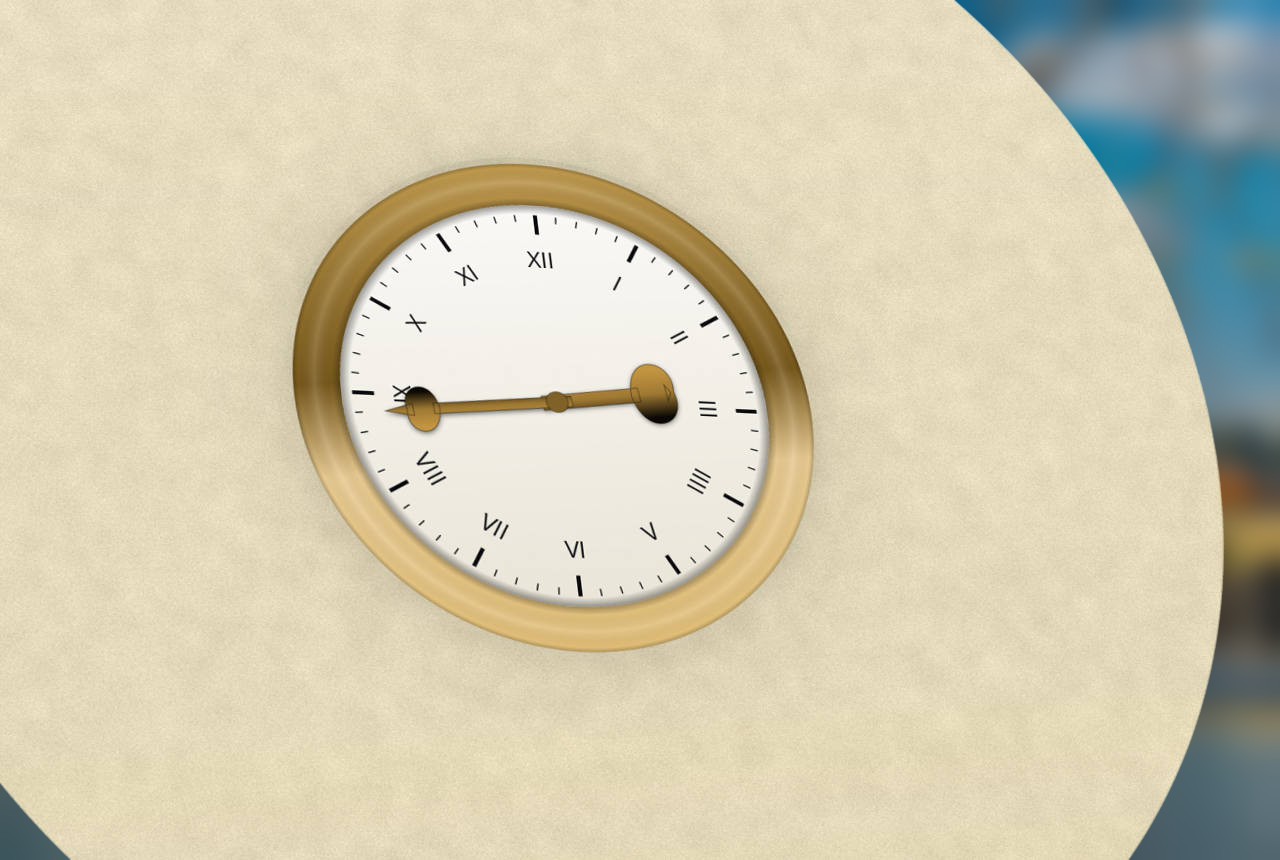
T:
**2:44**
